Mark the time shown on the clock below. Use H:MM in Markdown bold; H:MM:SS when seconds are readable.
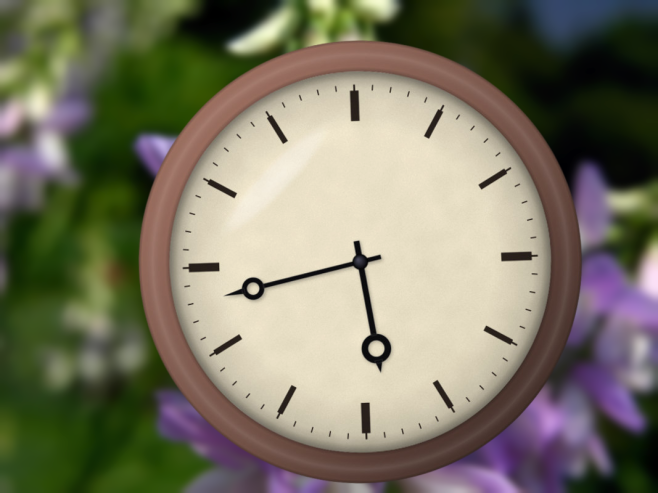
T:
**5:43**
